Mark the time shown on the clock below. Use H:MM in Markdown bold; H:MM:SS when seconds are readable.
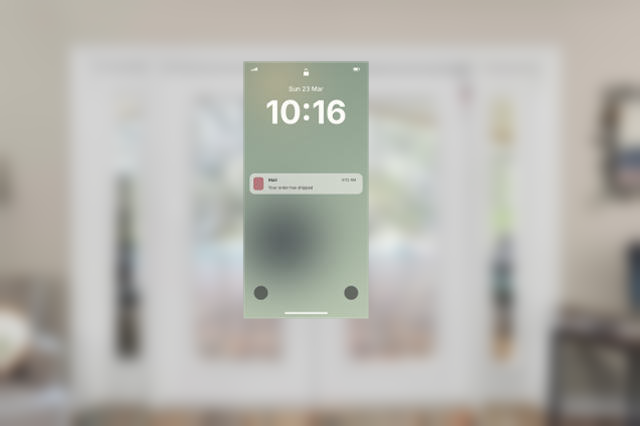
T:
**10:16**
